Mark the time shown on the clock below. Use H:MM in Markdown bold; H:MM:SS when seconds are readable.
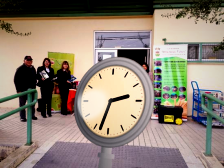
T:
**2:33**
